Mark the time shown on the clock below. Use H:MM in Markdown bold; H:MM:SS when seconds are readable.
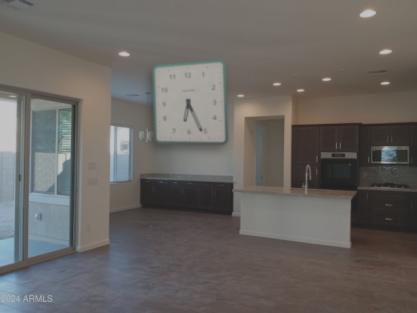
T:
**6:26**
